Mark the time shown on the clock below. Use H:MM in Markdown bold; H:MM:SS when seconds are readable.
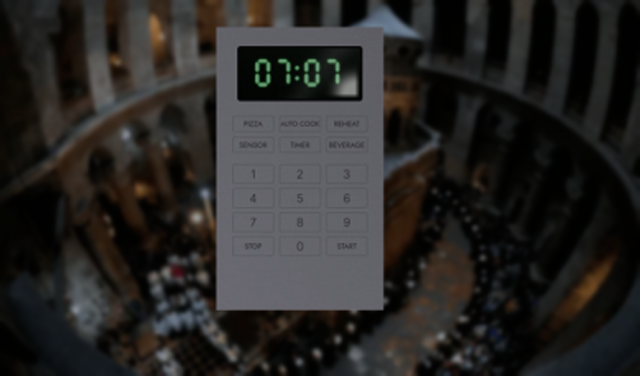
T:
**7:07**
